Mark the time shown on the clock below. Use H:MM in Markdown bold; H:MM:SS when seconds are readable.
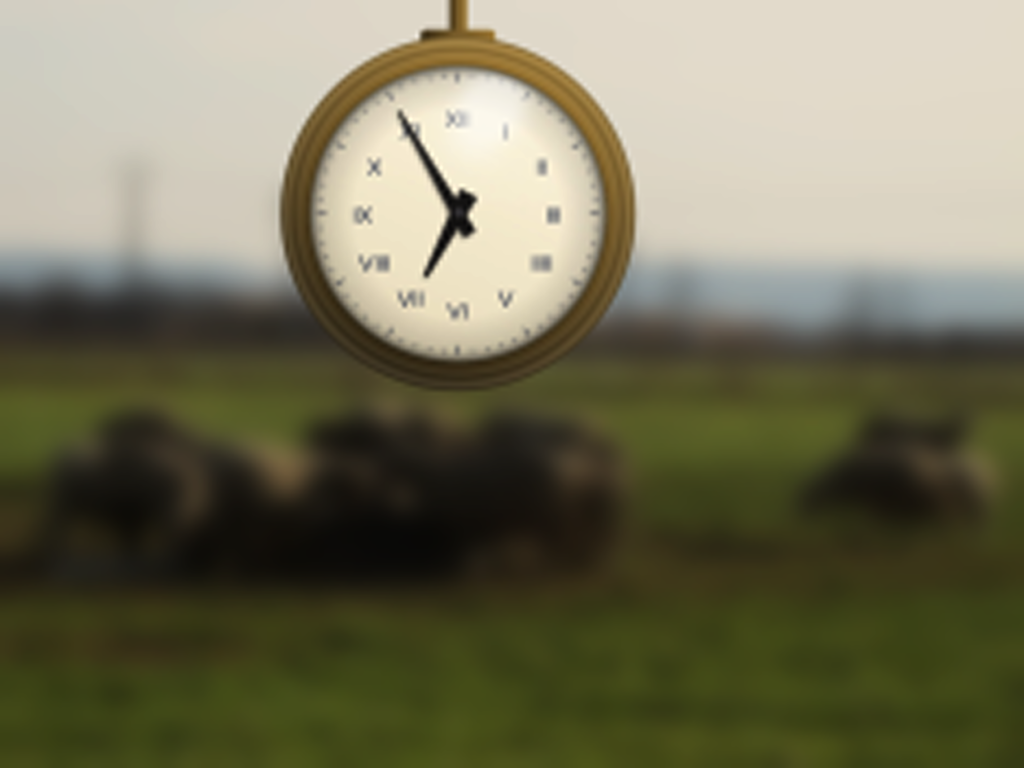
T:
**6:55**
